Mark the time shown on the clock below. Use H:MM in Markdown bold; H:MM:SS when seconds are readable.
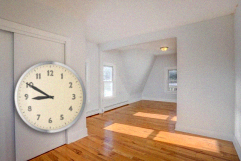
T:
**8:50**
